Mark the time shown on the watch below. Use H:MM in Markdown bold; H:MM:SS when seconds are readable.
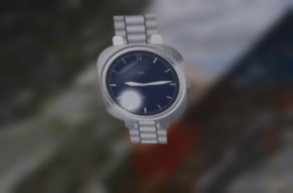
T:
**9:14**
